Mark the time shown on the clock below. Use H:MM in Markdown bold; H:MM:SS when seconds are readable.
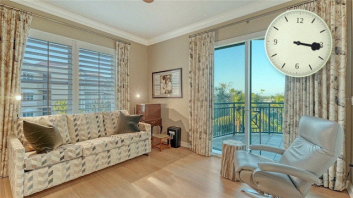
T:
**3:16**
